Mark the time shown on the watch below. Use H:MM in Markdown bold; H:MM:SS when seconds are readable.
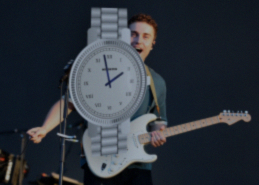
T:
**1:58**
